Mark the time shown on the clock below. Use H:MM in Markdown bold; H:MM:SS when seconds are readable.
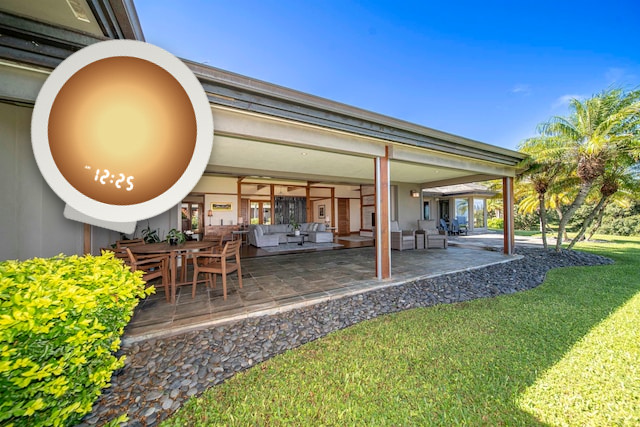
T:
**12:25**
